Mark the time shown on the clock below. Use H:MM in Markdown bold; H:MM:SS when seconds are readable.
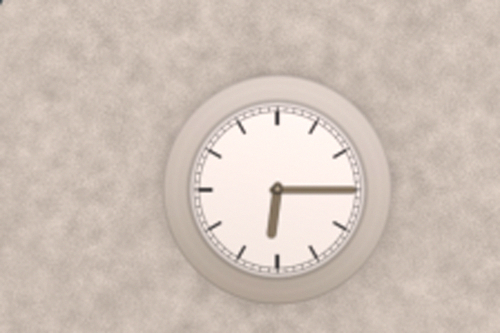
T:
**6:15**
